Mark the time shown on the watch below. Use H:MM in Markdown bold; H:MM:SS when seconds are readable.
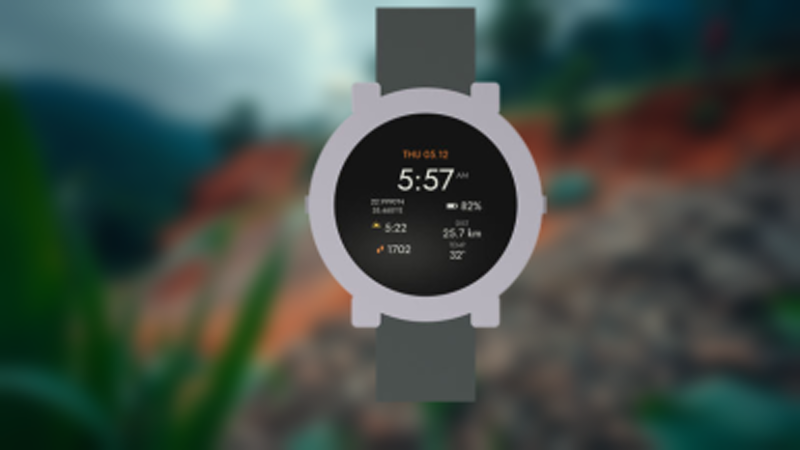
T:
**5:57**
